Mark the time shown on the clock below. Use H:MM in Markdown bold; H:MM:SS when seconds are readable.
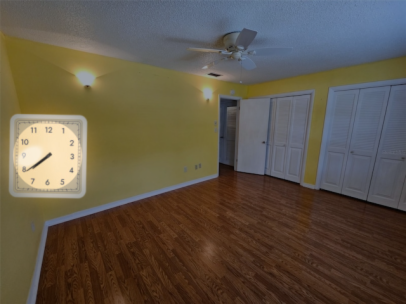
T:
**7:39**
